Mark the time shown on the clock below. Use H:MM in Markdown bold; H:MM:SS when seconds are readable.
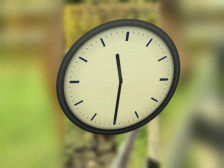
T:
**11:30**
